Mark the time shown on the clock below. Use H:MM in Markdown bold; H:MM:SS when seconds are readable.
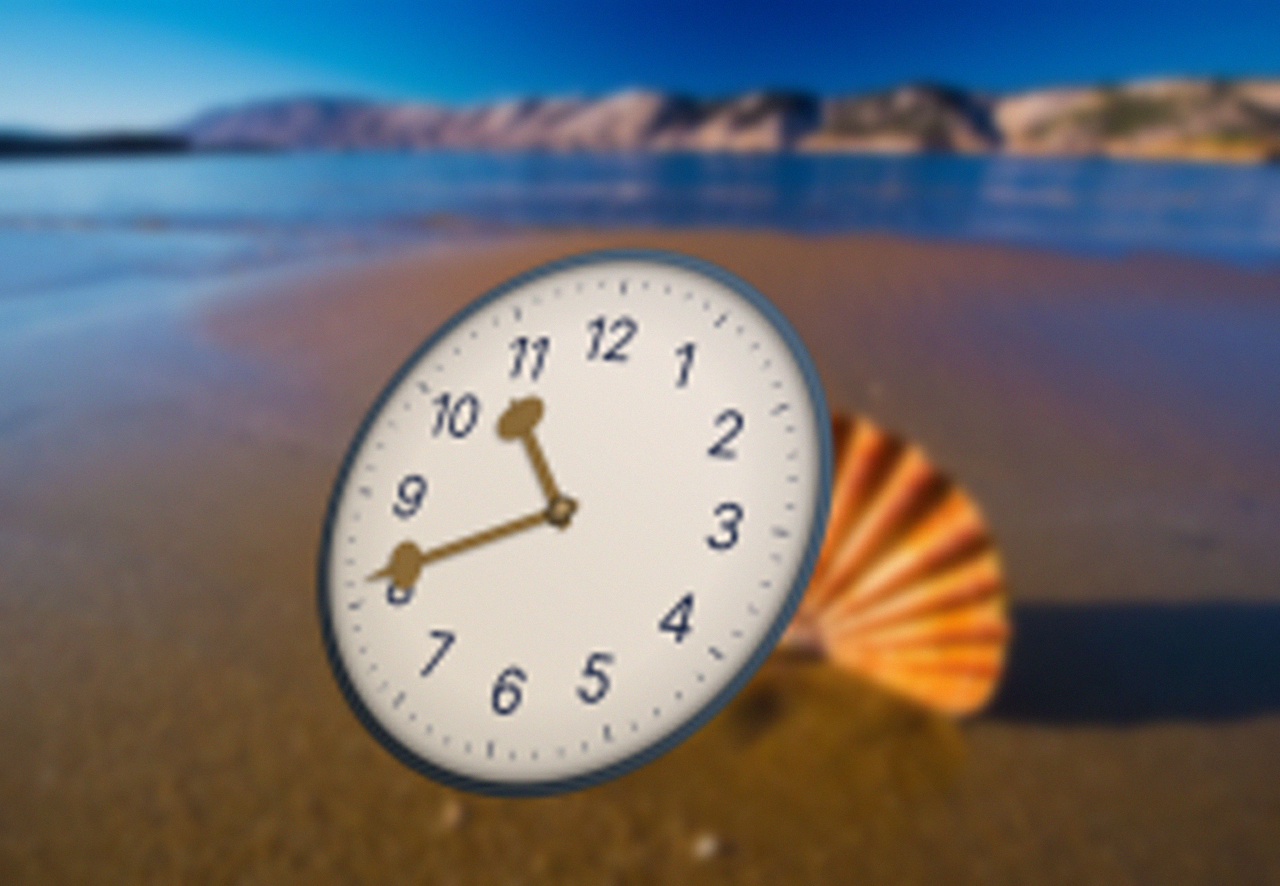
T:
**10:41**
